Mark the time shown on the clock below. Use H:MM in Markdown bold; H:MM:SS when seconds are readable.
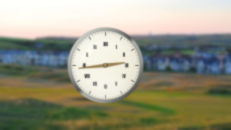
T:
**2:44**
